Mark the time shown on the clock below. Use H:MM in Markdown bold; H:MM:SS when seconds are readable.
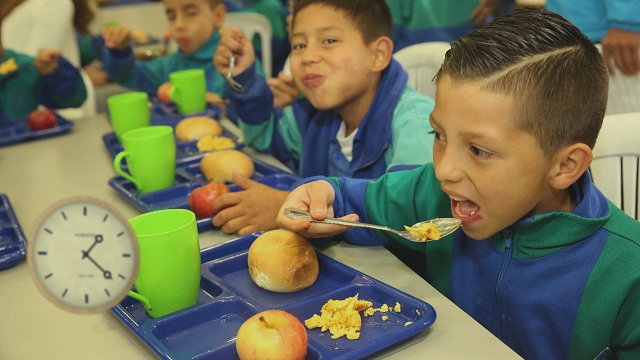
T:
**1:22**
